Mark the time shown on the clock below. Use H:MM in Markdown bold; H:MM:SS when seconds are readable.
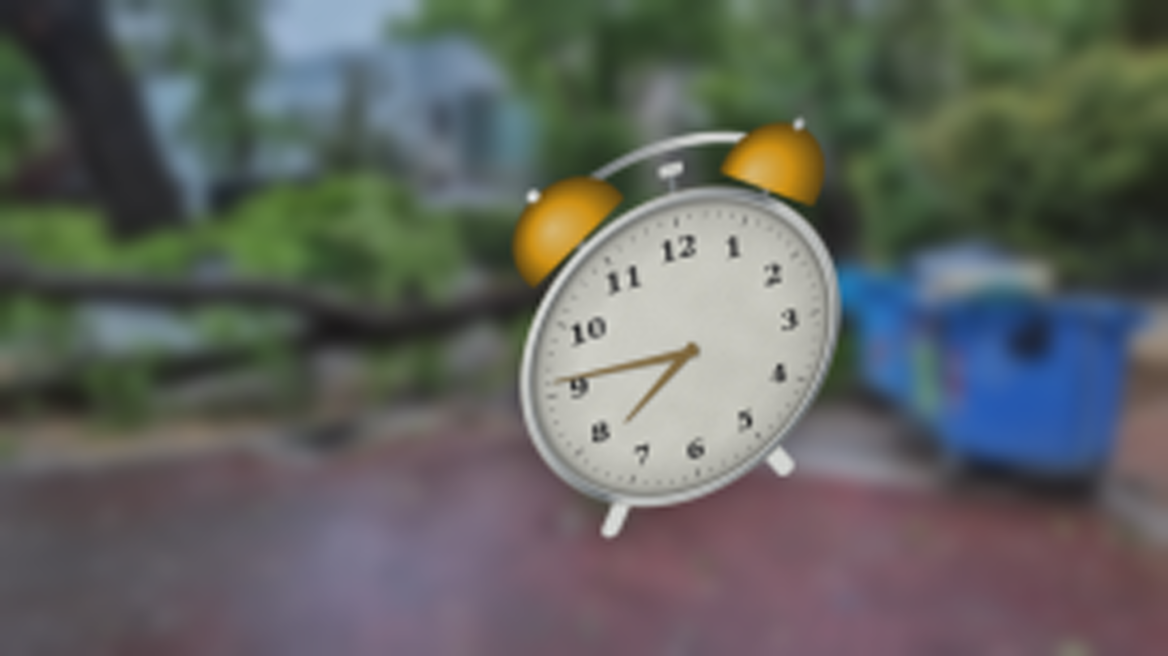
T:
**7:46**
